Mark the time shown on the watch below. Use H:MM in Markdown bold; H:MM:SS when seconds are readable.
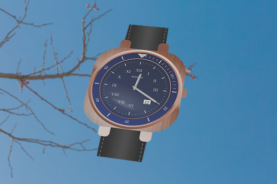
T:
**12:20**
